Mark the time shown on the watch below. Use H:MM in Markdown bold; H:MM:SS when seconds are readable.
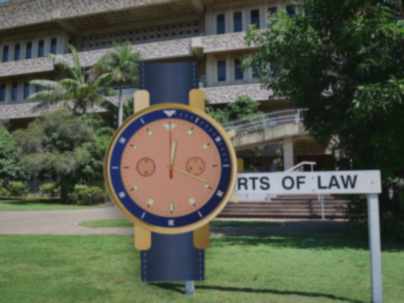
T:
**12:19**
